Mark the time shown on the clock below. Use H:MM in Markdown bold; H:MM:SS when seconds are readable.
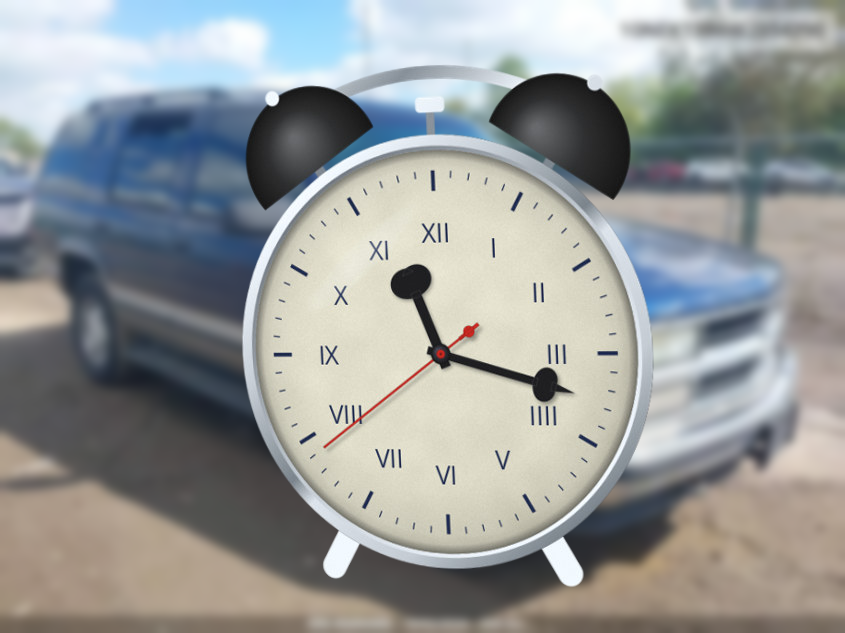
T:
**11:17:39**
